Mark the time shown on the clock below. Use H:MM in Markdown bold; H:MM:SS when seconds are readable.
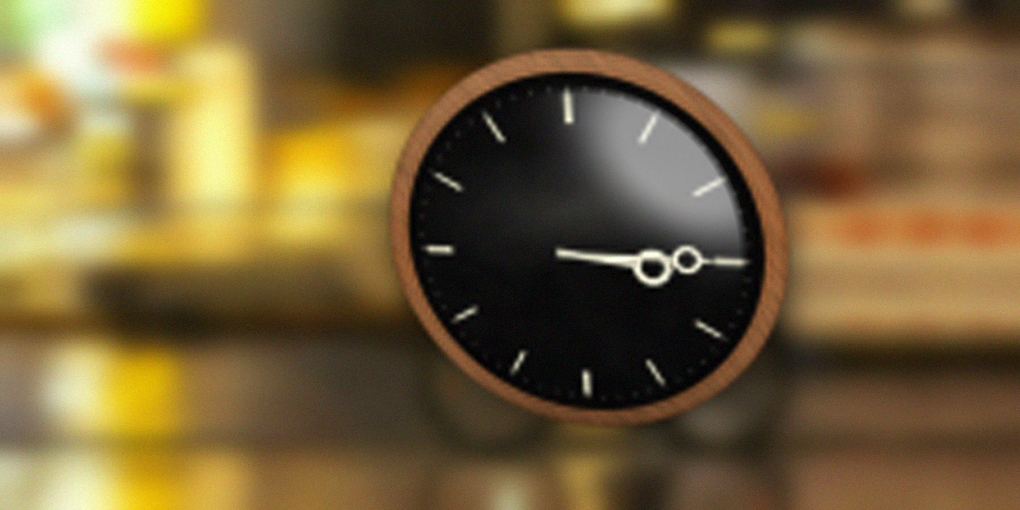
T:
**3:15**
